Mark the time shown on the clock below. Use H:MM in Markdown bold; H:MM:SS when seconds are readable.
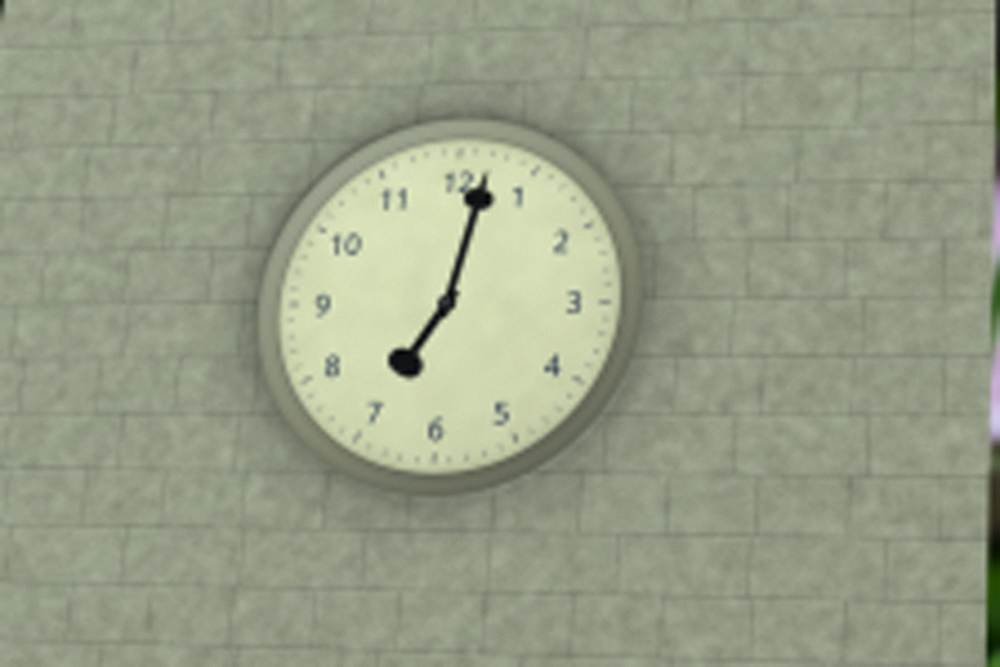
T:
**7:02**
